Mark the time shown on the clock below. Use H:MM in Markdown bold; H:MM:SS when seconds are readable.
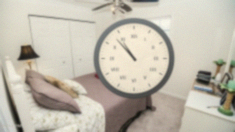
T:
**10:53**
